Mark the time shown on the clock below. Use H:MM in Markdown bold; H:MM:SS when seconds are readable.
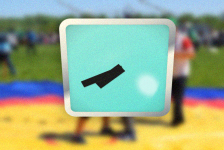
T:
**7:41**
